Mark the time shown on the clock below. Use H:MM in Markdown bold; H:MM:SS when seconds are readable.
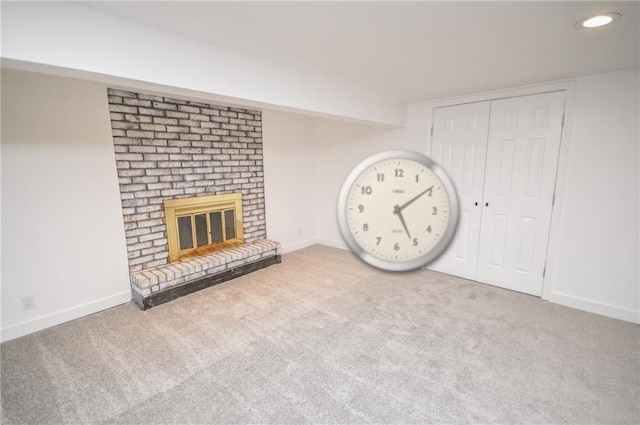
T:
**5:09**
